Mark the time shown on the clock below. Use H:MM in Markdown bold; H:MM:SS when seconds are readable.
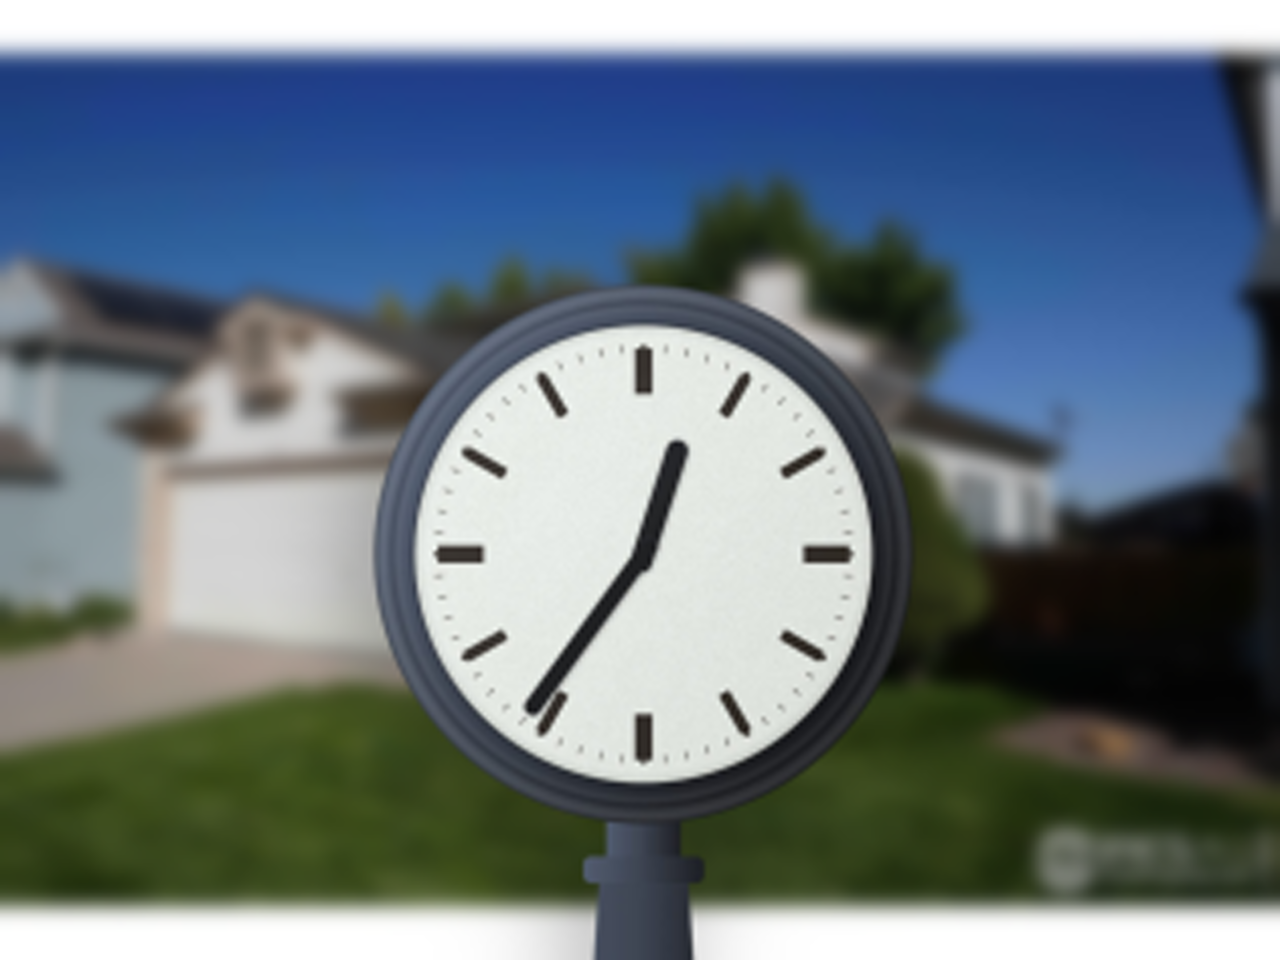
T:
**12:36**
